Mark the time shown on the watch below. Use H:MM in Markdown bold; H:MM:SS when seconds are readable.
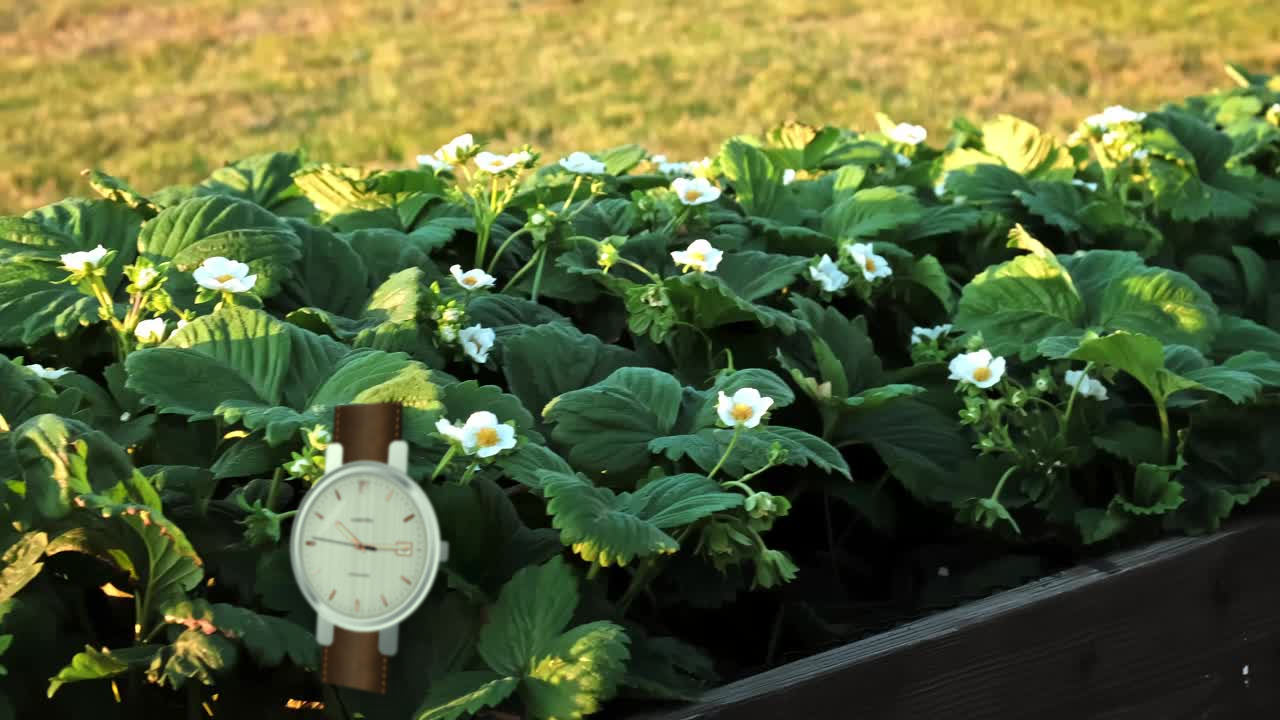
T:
**10:14:46**
